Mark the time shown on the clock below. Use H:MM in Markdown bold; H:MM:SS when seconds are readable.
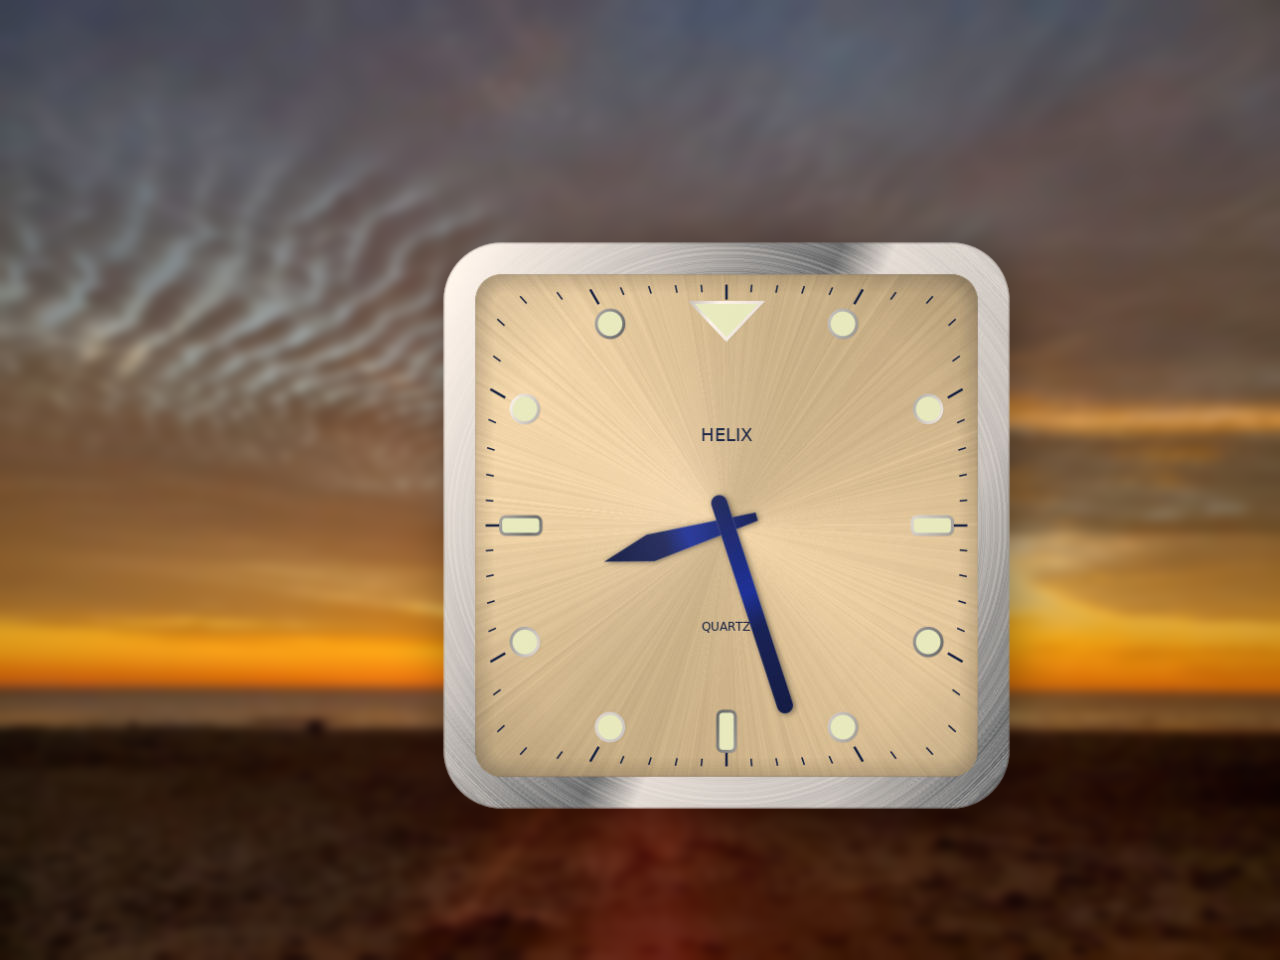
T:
**8:27**
